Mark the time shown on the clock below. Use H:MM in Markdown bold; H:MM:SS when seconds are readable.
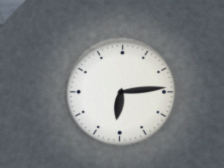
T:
**6:14**
